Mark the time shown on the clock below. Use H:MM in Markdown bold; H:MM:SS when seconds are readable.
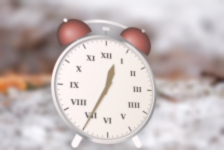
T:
**12:35**
